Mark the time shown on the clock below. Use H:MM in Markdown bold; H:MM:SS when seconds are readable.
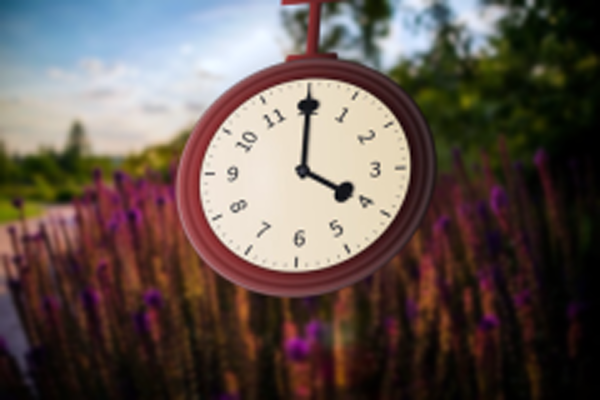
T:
**4:00**
